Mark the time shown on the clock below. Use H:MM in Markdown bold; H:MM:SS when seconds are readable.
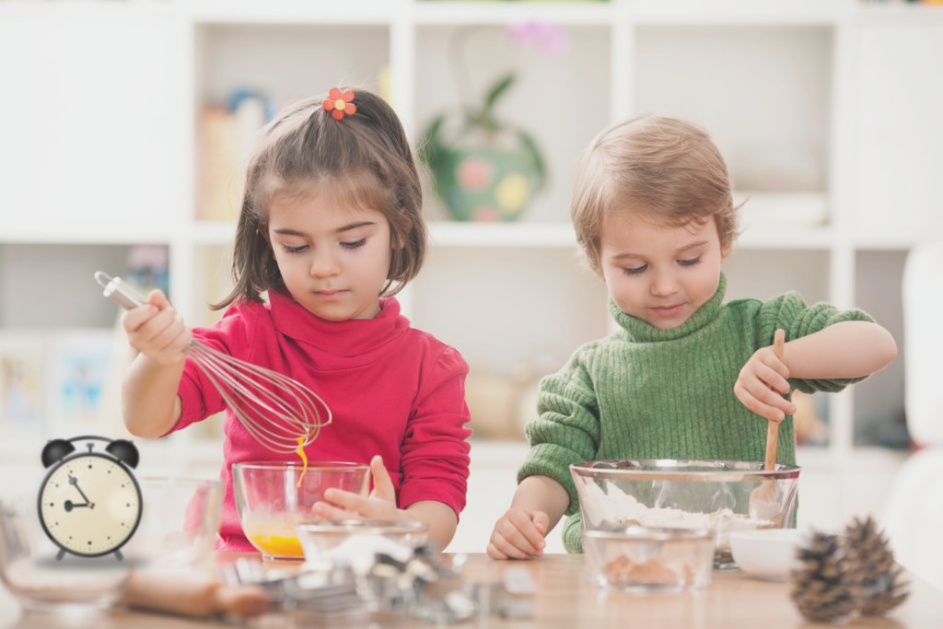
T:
**8:54**
